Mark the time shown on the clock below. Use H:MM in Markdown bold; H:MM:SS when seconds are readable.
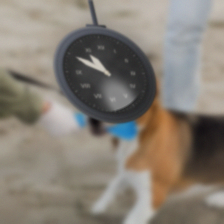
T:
**10:50**
